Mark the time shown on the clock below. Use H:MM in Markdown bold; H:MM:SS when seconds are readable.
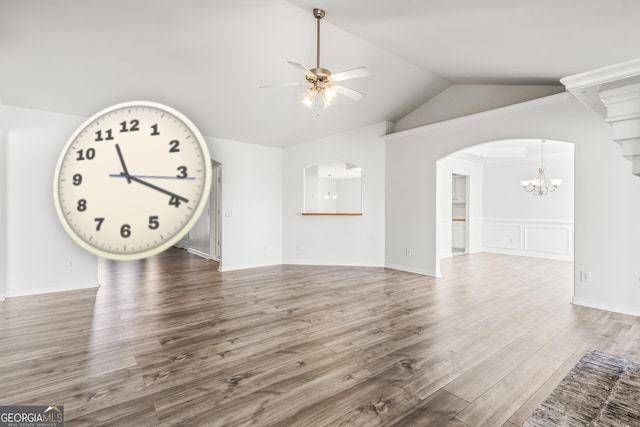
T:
**11:19:16**
